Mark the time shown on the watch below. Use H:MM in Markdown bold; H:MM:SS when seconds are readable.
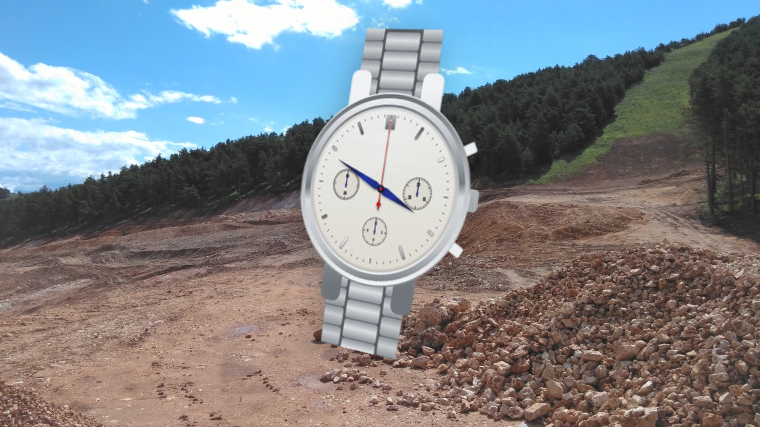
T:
**3:49**
